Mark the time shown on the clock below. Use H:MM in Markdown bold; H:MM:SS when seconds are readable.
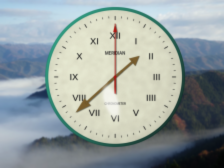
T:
**1:38:00**
